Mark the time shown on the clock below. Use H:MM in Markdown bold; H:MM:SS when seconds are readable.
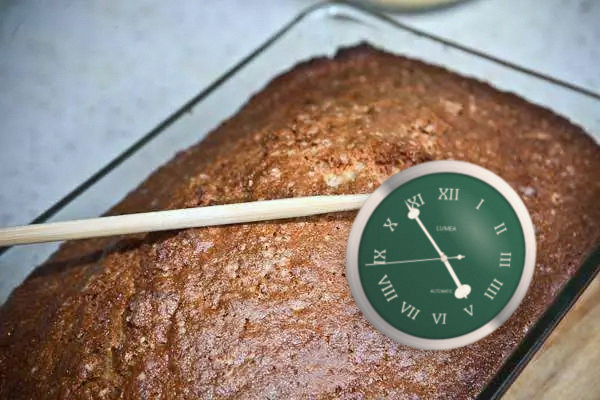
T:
**4:53:44**
